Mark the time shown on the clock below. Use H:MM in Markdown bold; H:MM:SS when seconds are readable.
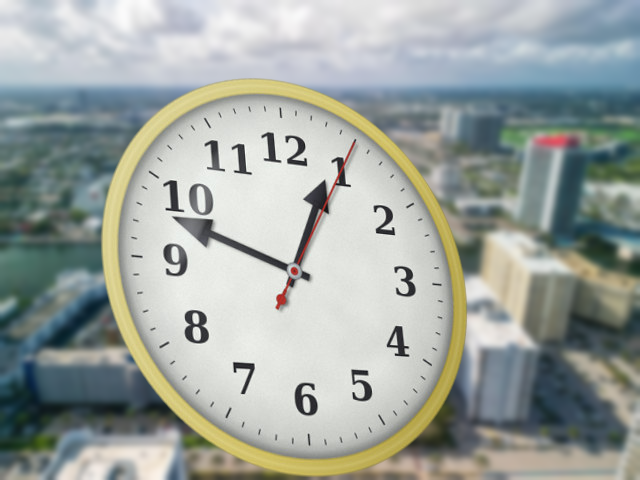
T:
**12:48:05**
